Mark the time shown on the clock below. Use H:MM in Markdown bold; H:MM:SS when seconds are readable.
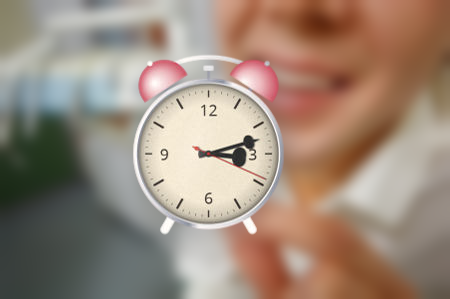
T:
**3:12:19**
